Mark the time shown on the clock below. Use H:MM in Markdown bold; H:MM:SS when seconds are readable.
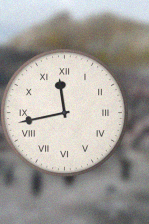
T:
**11:43**
